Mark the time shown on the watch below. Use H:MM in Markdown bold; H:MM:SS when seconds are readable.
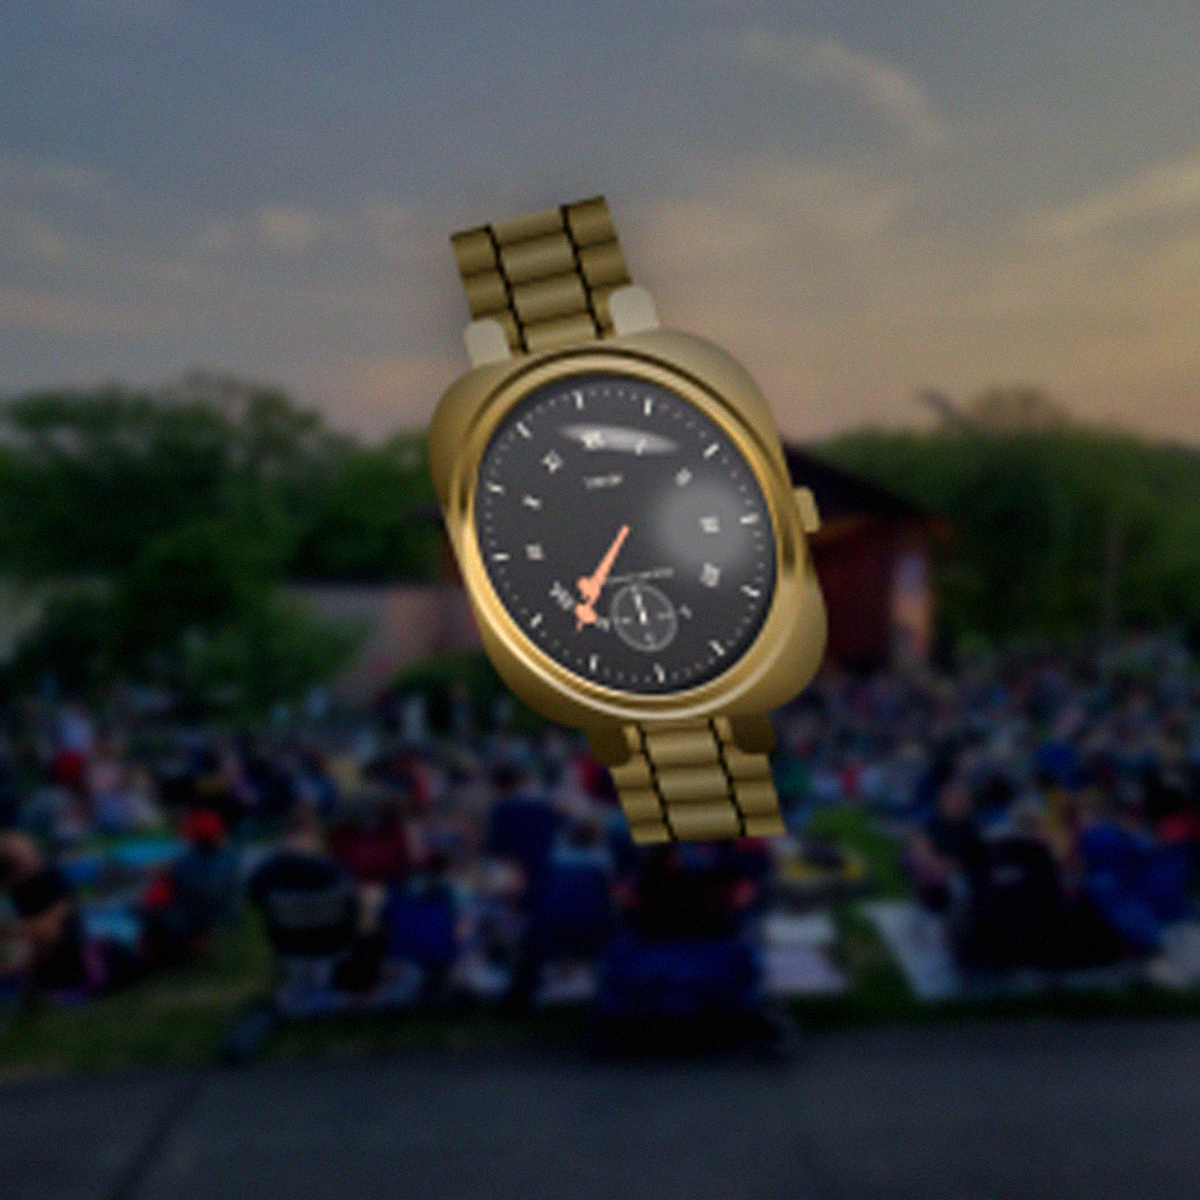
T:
**7:37**
